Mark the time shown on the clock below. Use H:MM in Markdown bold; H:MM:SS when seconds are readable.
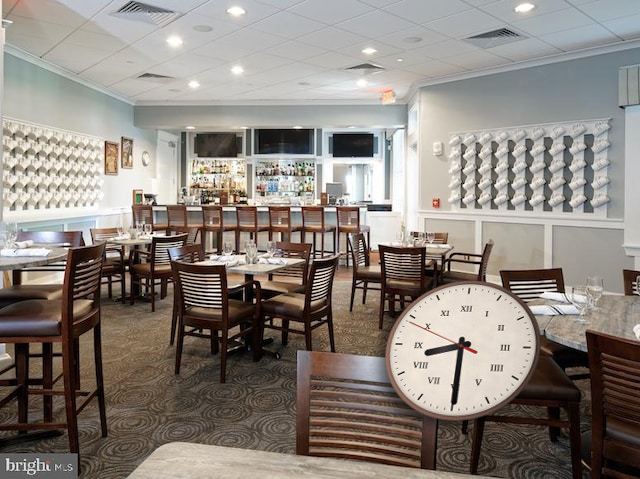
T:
**8:29:49**
